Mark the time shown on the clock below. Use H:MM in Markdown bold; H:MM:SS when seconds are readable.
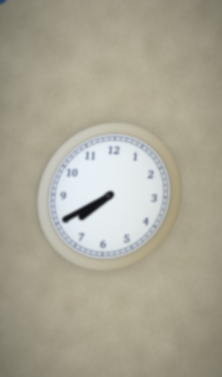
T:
**7:40**
